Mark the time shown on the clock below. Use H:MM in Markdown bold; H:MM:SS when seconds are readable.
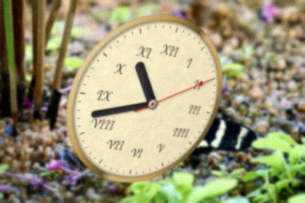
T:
**10:42:10**
